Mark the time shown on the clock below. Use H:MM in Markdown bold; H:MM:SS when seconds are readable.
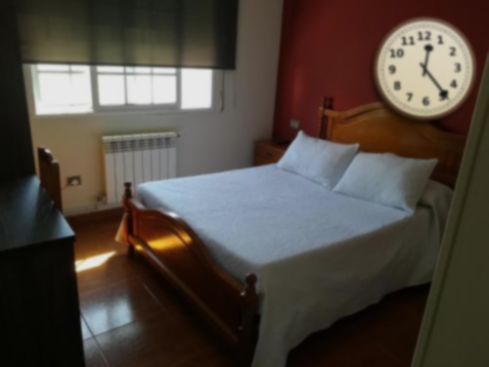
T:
**12:24**
